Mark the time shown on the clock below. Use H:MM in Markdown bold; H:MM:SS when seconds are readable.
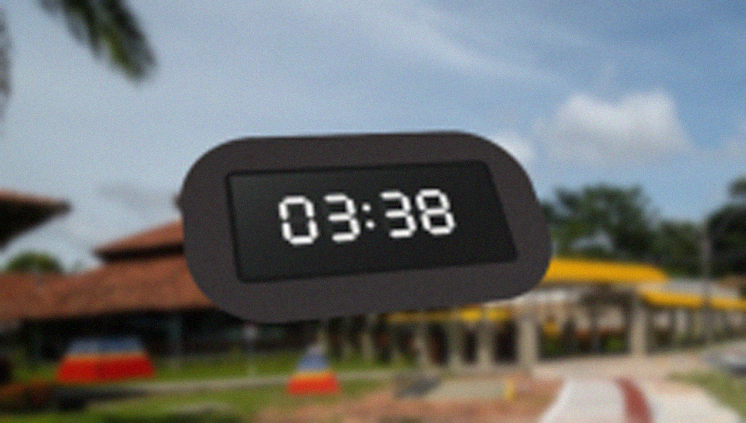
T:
**3:38**
